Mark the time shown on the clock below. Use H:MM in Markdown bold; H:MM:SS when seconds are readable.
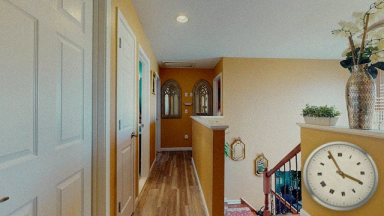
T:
**3:56**
